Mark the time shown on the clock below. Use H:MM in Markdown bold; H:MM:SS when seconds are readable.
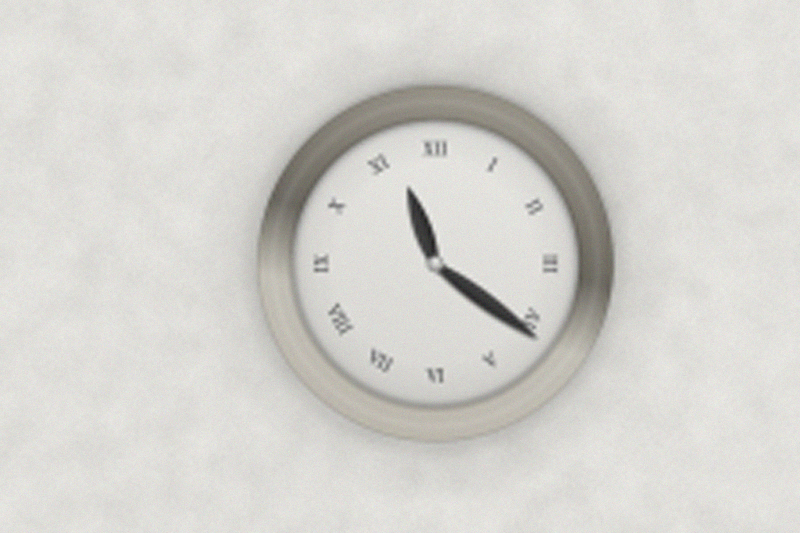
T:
**11:21**
